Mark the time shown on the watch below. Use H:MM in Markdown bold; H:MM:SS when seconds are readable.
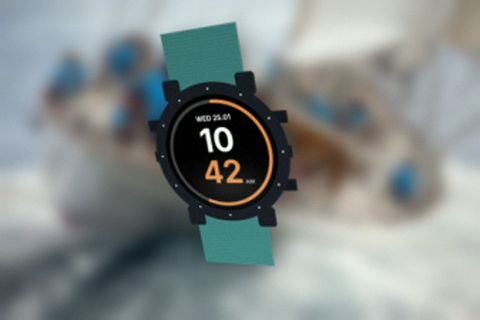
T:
**10:42**
